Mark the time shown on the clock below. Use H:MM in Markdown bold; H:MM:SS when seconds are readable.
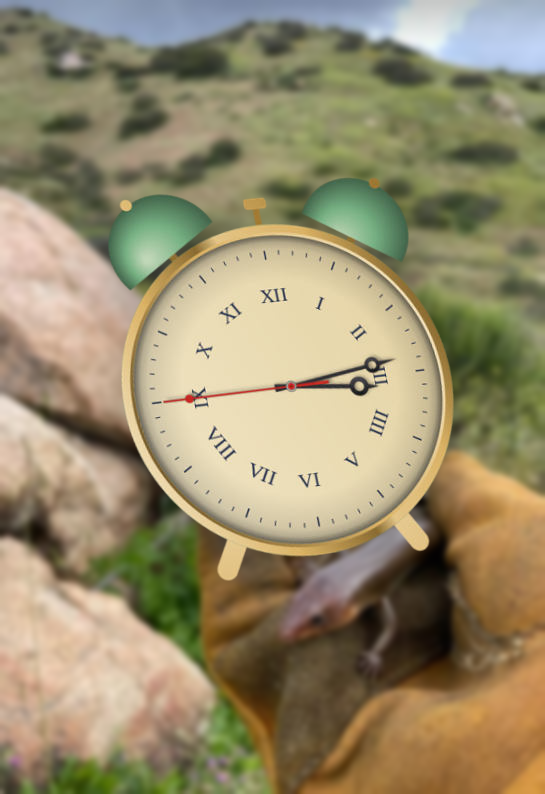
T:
**3:13:45**
